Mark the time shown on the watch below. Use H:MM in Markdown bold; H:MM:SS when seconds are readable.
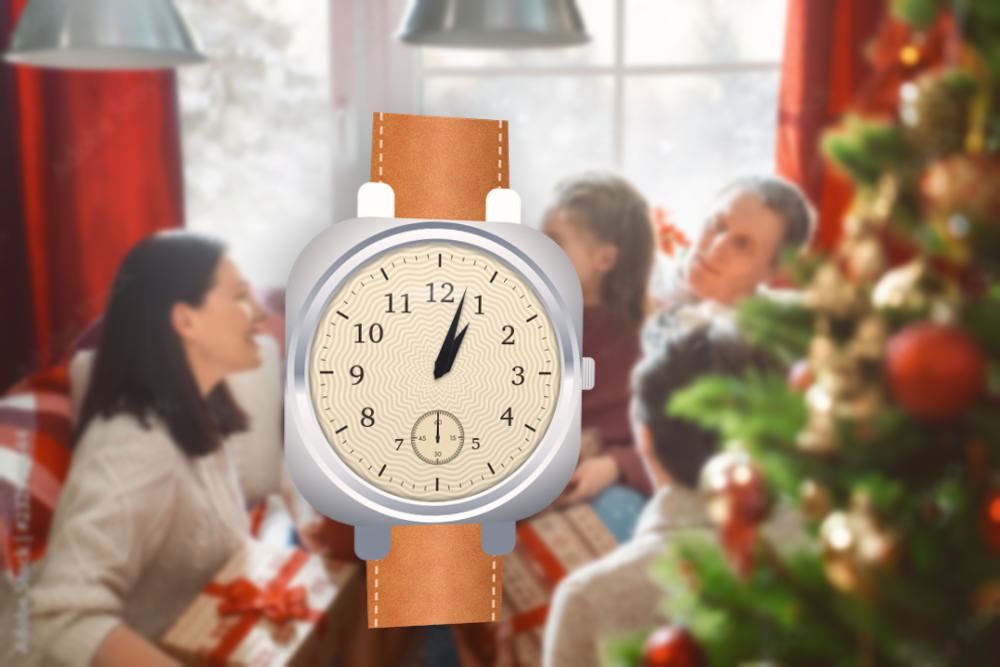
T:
**1:03**
